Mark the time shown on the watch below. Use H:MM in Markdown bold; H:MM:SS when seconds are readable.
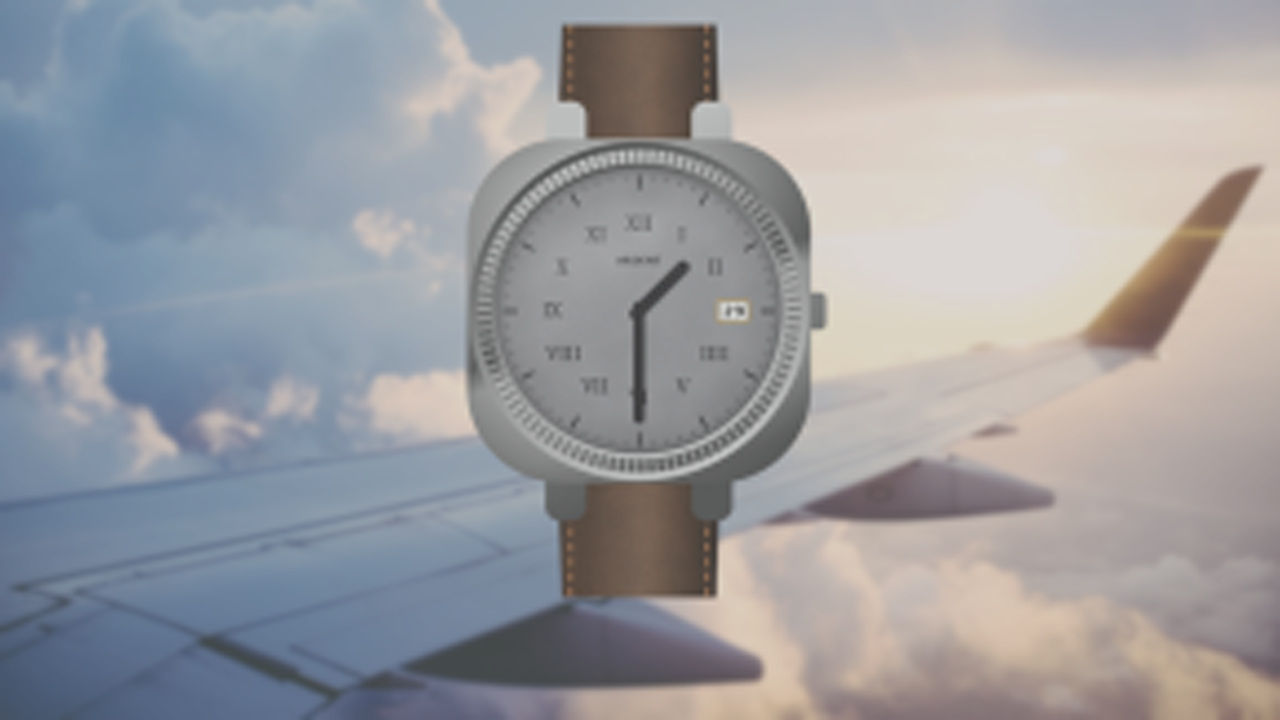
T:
**1:30**
